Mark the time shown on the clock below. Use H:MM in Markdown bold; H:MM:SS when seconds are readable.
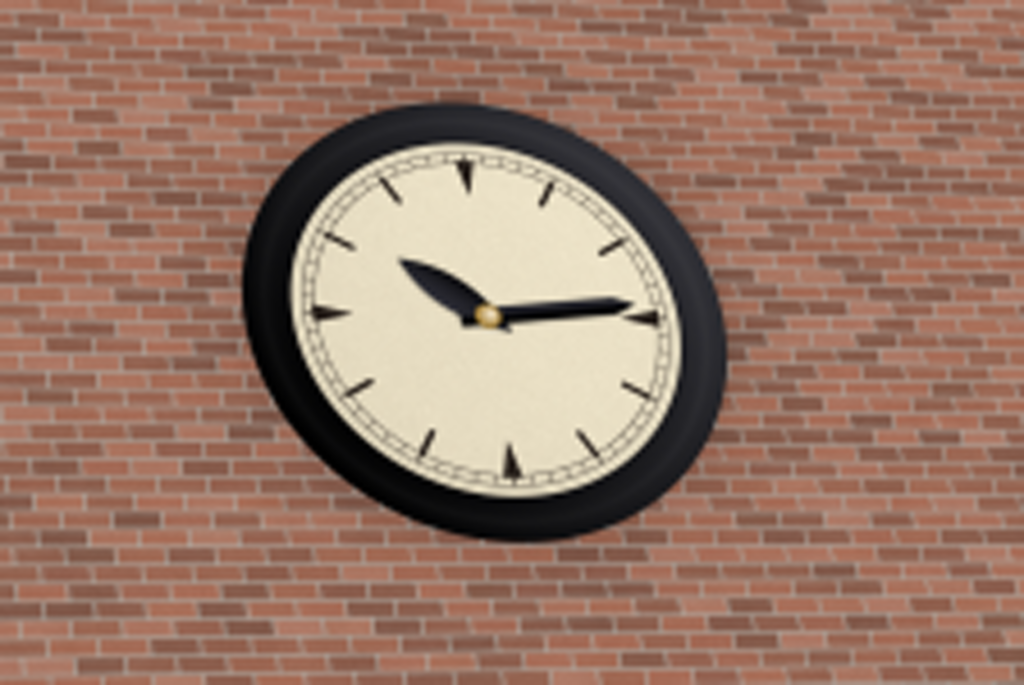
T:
**10:14**
